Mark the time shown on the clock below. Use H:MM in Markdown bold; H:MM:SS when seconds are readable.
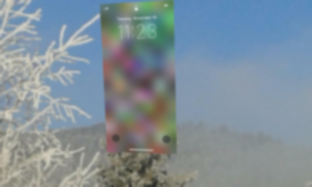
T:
**11:23**
